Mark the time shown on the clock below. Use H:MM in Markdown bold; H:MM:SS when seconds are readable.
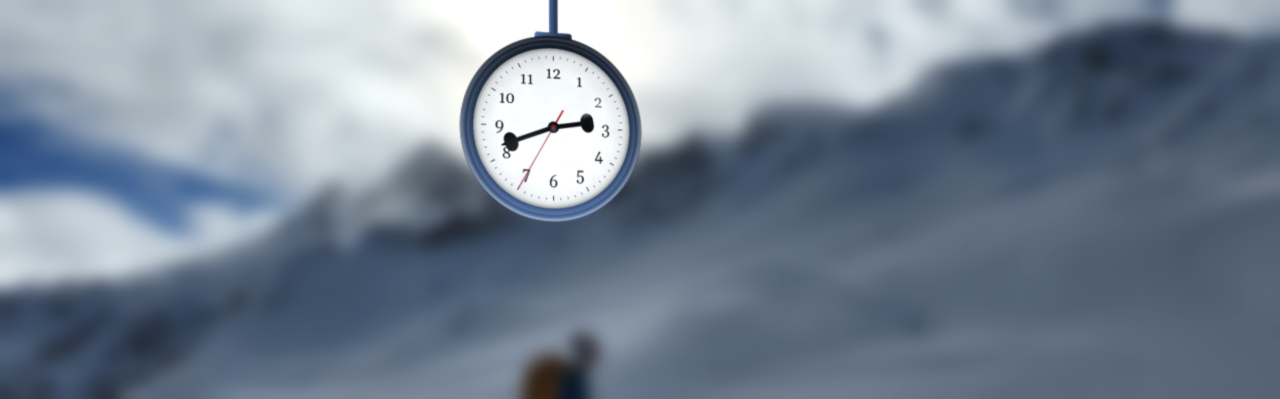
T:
**2:41:35**
